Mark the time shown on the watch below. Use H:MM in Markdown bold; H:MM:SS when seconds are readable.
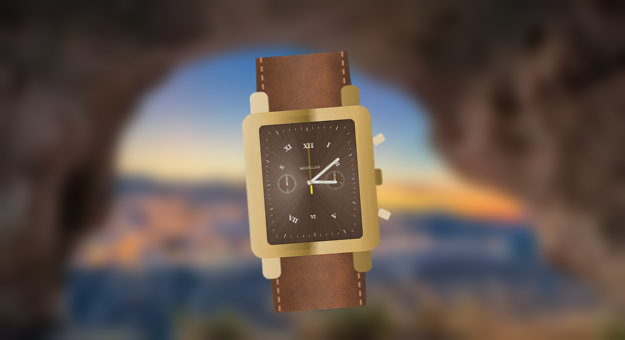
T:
**3:09**
